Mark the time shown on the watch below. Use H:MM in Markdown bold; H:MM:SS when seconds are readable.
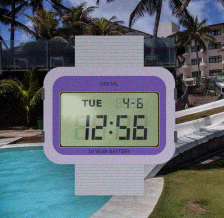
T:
**12:56**
